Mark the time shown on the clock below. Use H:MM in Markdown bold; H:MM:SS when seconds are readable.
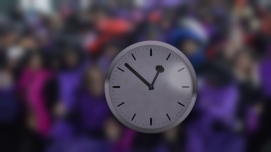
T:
**12:52**
